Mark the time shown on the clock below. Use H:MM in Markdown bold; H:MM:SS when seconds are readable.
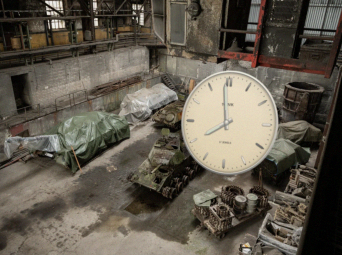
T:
**7:59**
